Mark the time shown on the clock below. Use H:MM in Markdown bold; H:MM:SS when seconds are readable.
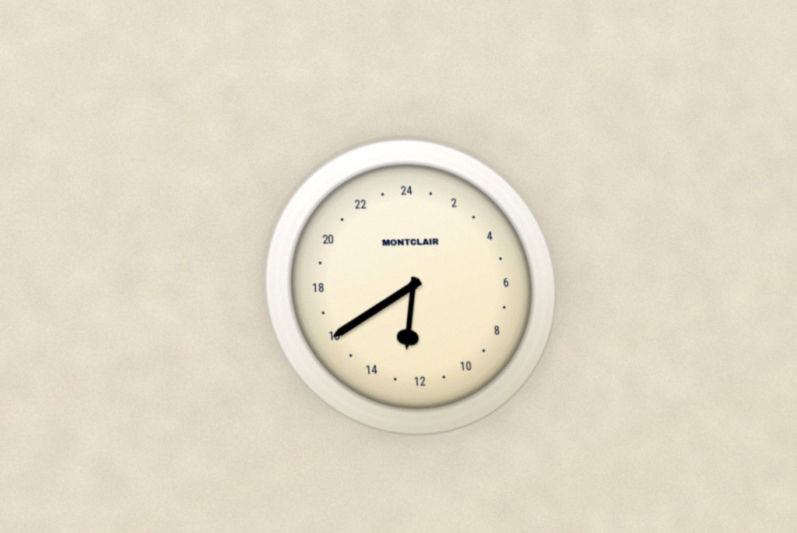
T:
**12:40**
